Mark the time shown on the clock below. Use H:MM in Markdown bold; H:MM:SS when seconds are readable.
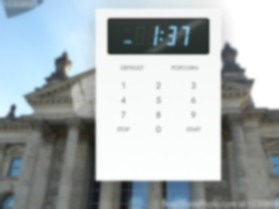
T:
**1:37**
